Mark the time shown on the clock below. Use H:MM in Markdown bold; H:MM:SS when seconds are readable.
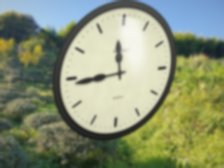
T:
**11:44**
